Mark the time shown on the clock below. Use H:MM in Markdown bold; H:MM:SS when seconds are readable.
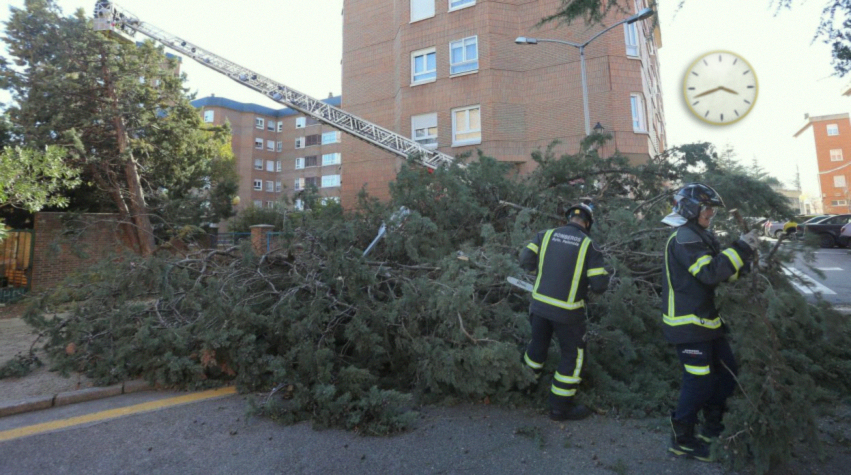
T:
**3:42**
